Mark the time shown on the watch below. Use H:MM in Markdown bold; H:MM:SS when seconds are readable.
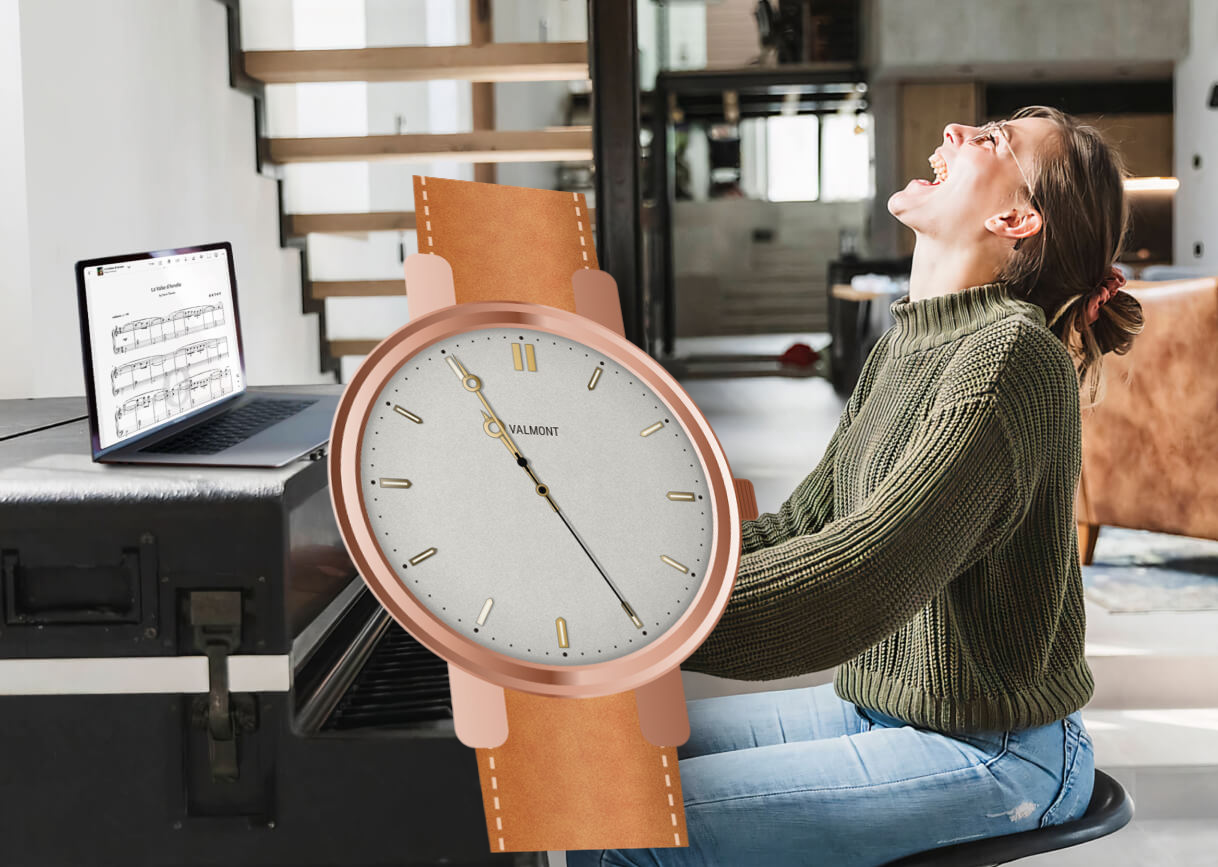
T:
**10:55:25**
